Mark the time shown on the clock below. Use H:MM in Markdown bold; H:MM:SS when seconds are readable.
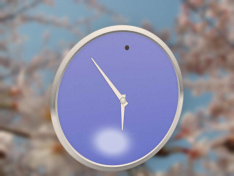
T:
**5:53**
